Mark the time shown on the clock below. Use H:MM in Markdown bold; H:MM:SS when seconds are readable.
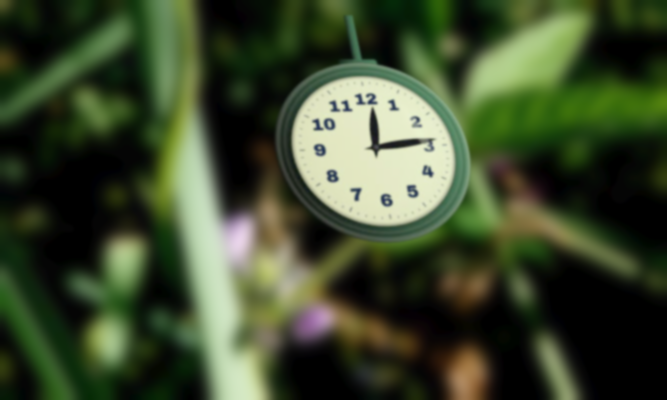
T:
**12:14**
